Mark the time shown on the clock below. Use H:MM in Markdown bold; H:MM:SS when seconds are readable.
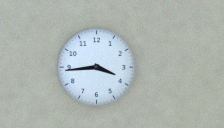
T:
**3:44**
